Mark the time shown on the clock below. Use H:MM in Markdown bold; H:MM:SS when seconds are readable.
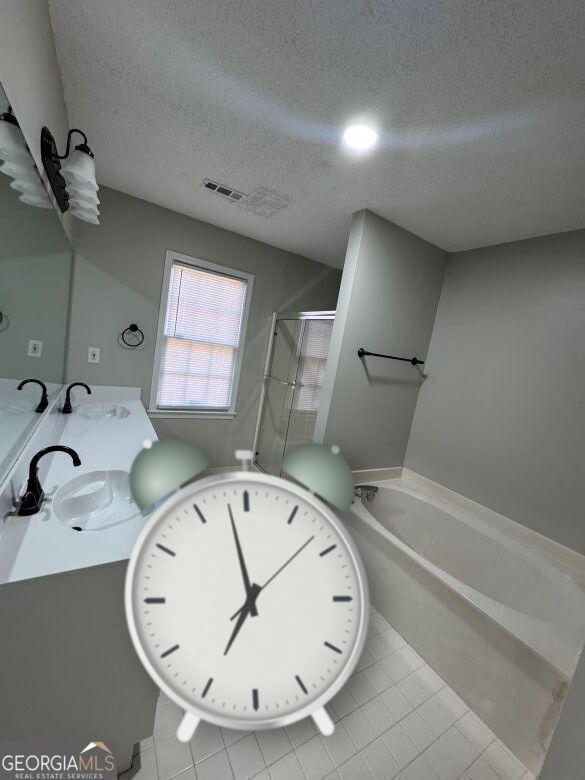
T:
**6:58:08**
